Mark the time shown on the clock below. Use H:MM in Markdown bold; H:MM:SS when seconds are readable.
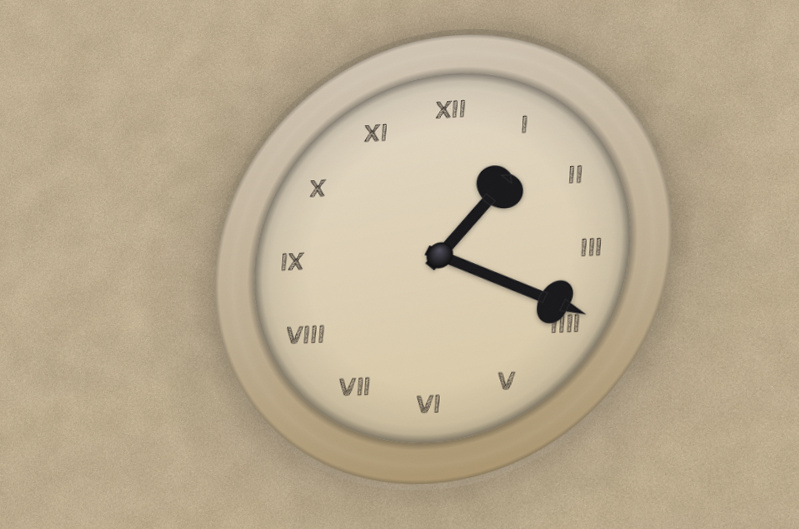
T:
**1:19**
